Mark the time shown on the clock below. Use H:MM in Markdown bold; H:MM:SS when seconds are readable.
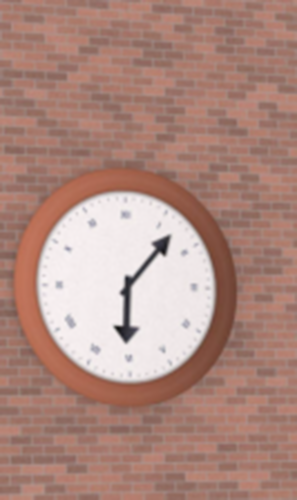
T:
**6:07**
